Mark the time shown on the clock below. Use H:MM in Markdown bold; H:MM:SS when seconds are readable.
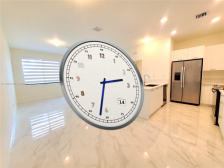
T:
**2:32**
